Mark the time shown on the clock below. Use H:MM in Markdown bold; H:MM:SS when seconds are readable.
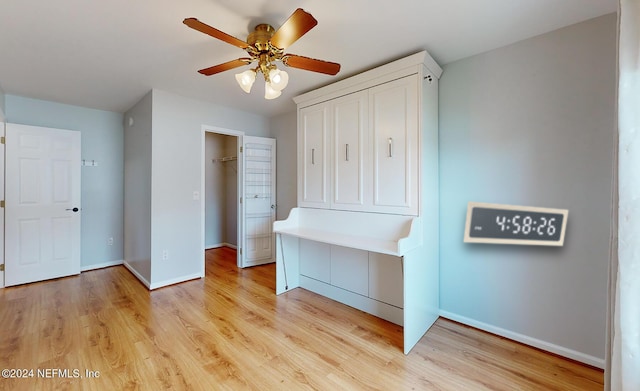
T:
**4:58:26**
